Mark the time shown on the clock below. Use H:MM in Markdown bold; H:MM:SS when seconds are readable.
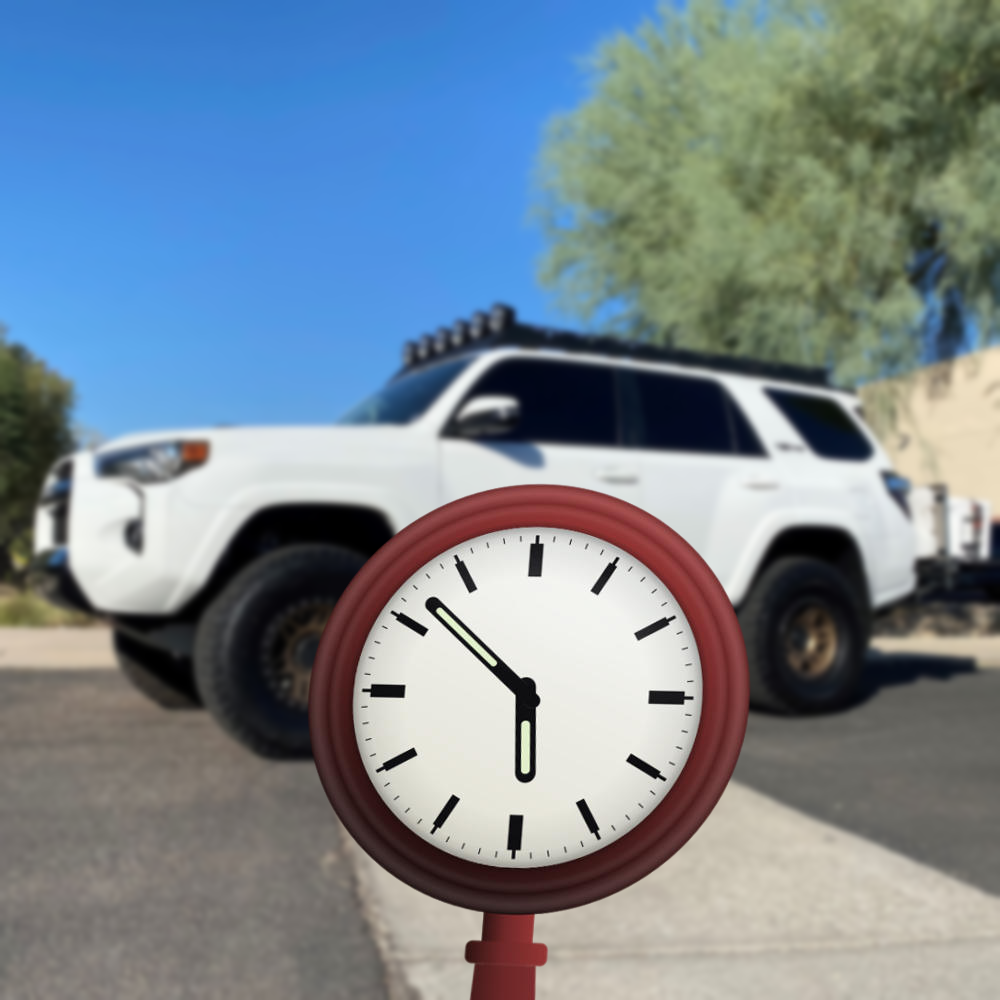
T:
**5:52**
